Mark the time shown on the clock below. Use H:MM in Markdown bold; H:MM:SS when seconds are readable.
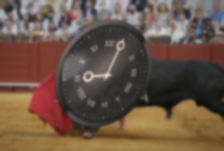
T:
**9:04**
